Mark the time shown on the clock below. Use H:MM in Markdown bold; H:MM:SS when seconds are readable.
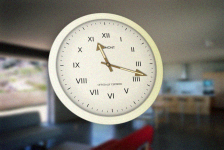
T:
**11:18**
